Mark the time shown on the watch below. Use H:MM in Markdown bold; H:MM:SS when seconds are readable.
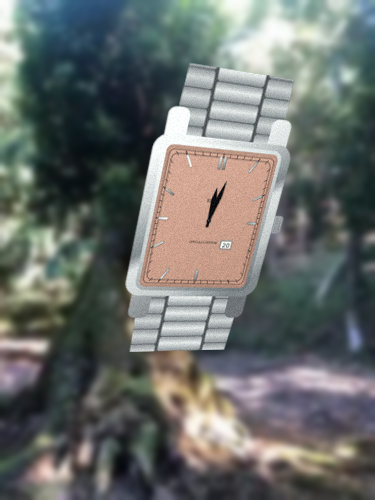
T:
**12:02**
